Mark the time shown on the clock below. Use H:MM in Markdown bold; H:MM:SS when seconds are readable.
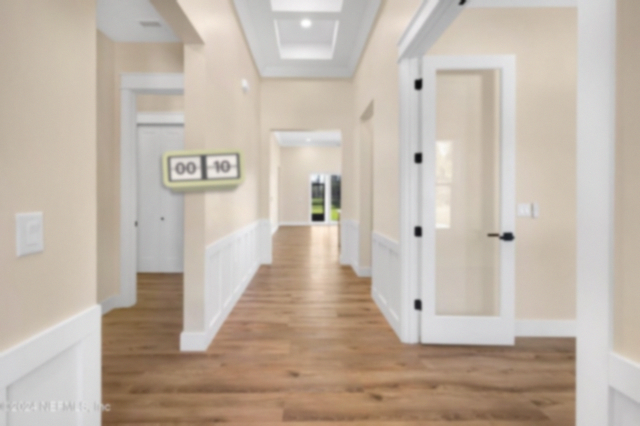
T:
**0:10**
